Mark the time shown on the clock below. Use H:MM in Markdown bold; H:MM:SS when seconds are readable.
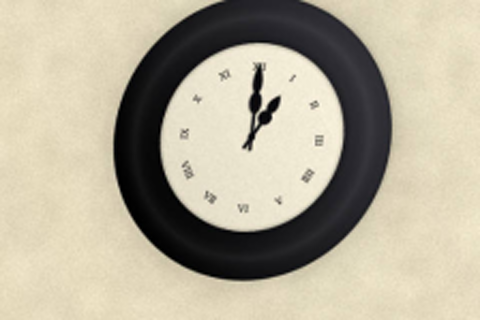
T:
**1:00**
